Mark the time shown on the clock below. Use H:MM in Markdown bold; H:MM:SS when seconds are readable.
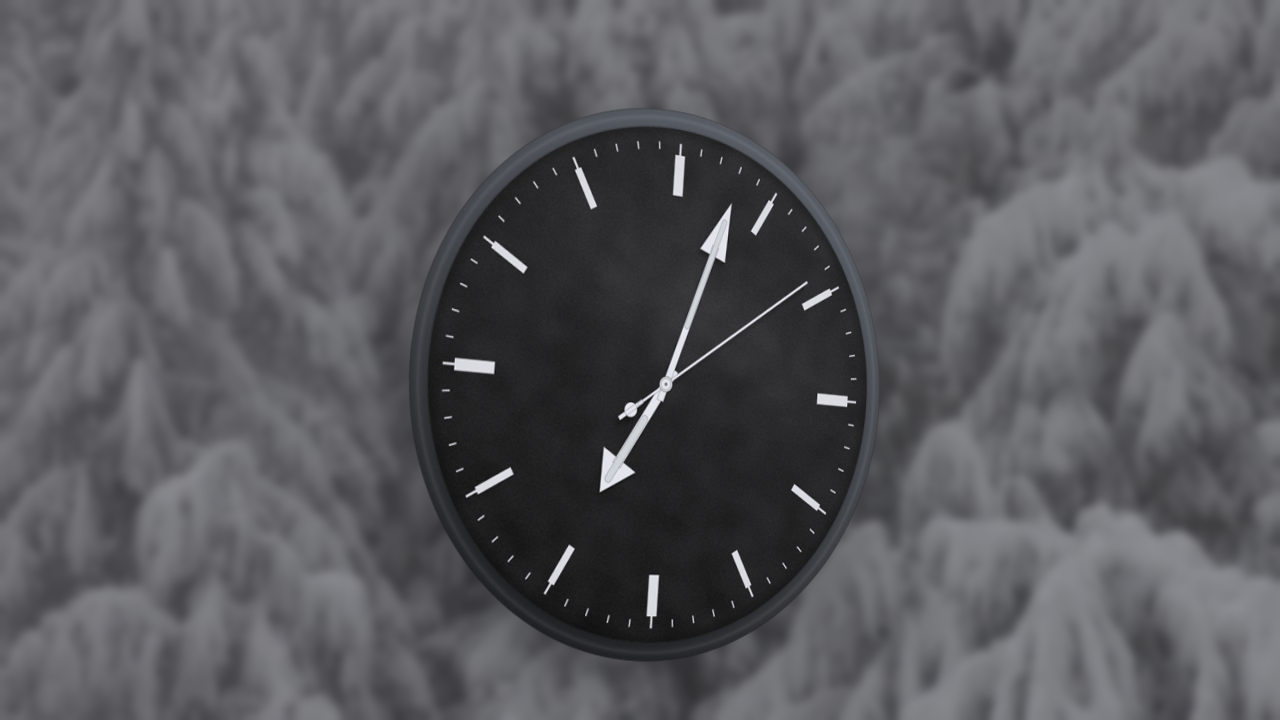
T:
**7:03:09**
